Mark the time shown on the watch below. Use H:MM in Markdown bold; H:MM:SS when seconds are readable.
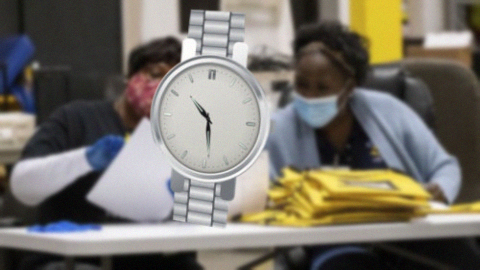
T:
**10:29**
